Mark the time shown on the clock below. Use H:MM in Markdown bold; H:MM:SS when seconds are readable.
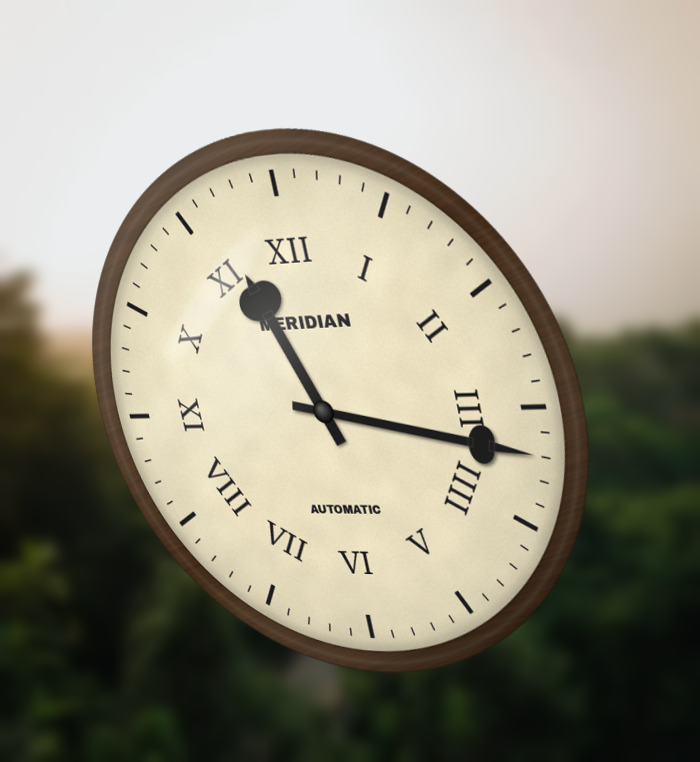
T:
**11:17**
